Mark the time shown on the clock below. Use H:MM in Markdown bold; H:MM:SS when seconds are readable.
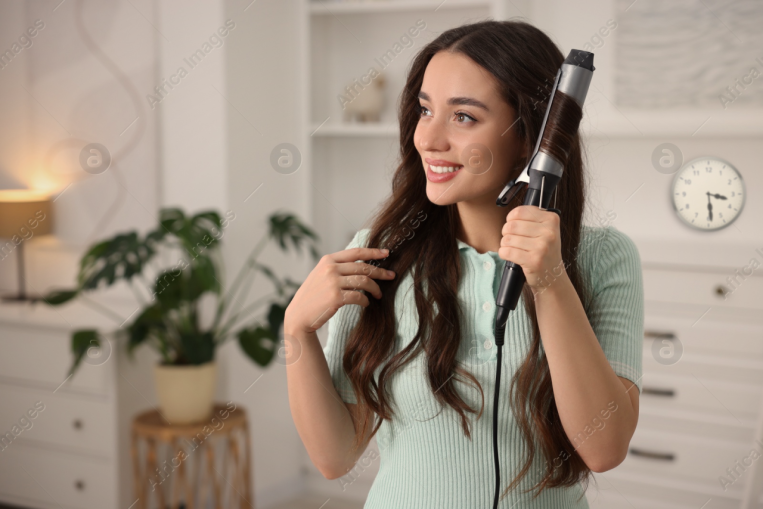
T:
**3:29**
